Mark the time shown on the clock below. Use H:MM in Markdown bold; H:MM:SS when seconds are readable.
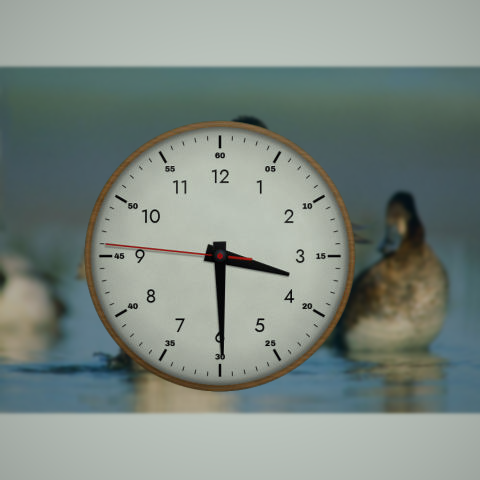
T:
**3:29:46**
